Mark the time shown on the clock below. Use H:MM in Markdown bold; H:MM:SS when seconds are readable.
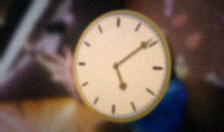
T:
**5:09**
